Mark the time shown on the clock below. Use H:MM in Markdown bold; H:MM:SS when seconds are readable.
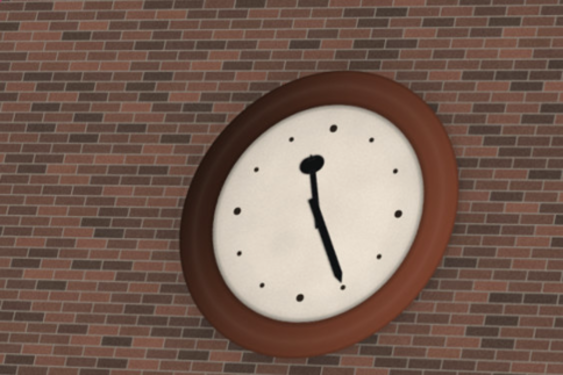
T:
**11:25**
